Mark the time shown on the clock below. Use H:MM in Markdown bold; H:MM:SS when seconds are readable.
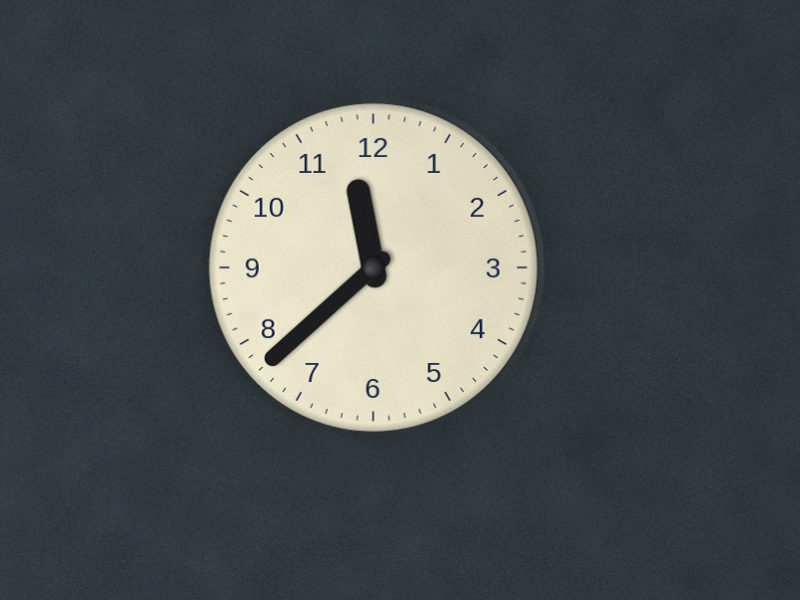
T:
**11:38**
